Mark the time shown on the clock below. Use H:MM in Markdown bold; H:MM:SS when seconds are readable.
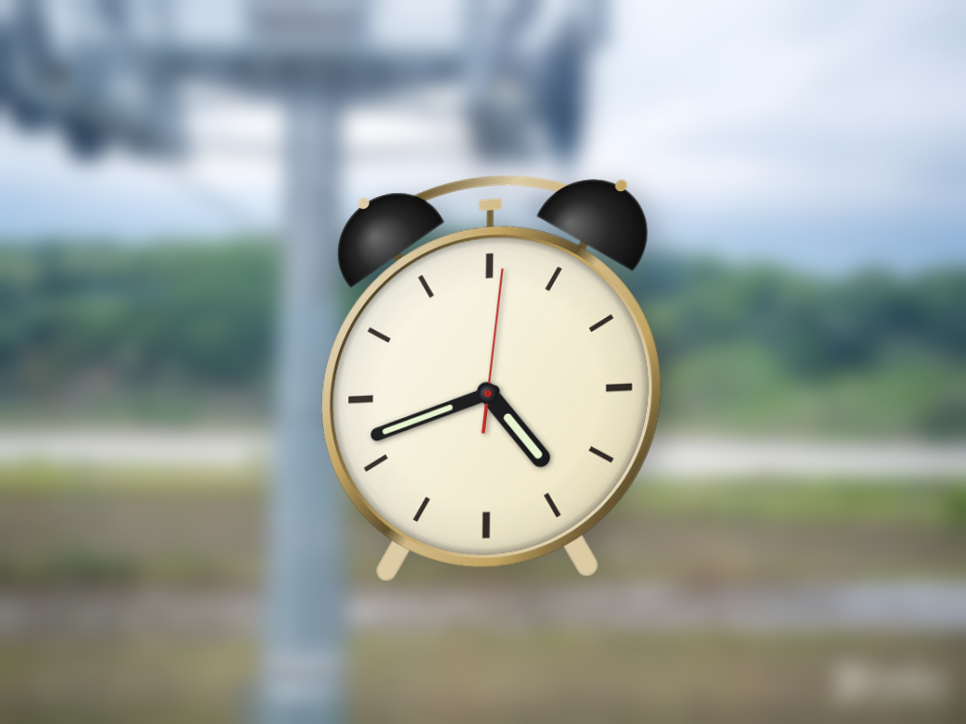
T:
**4:42:01**
